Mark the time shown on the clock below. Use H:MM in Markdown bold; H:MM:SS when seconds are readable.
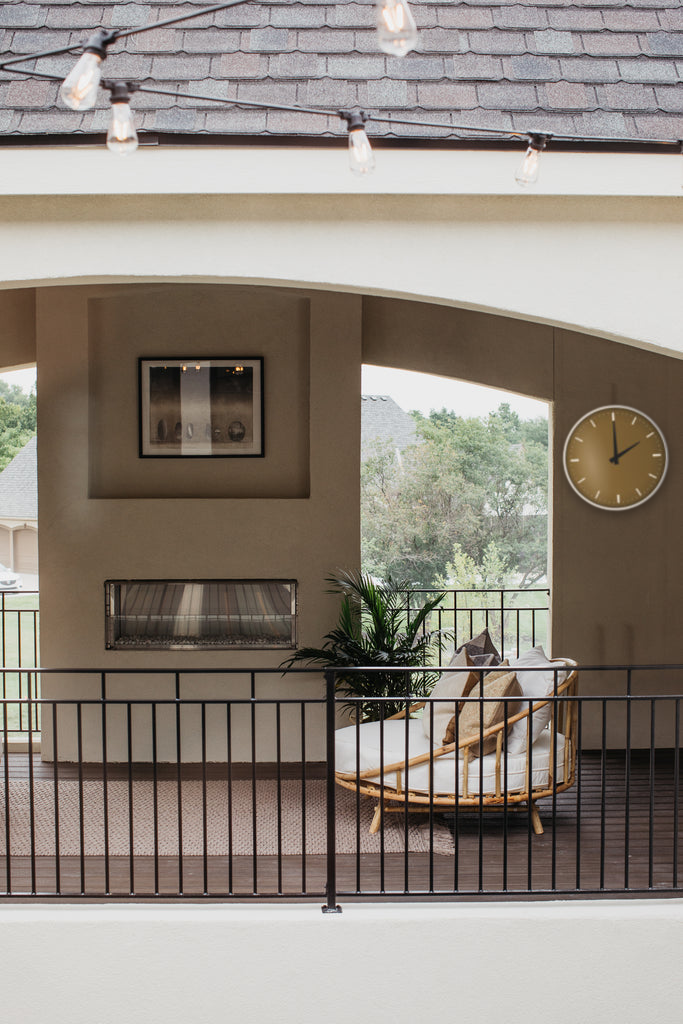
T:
**2:00**
